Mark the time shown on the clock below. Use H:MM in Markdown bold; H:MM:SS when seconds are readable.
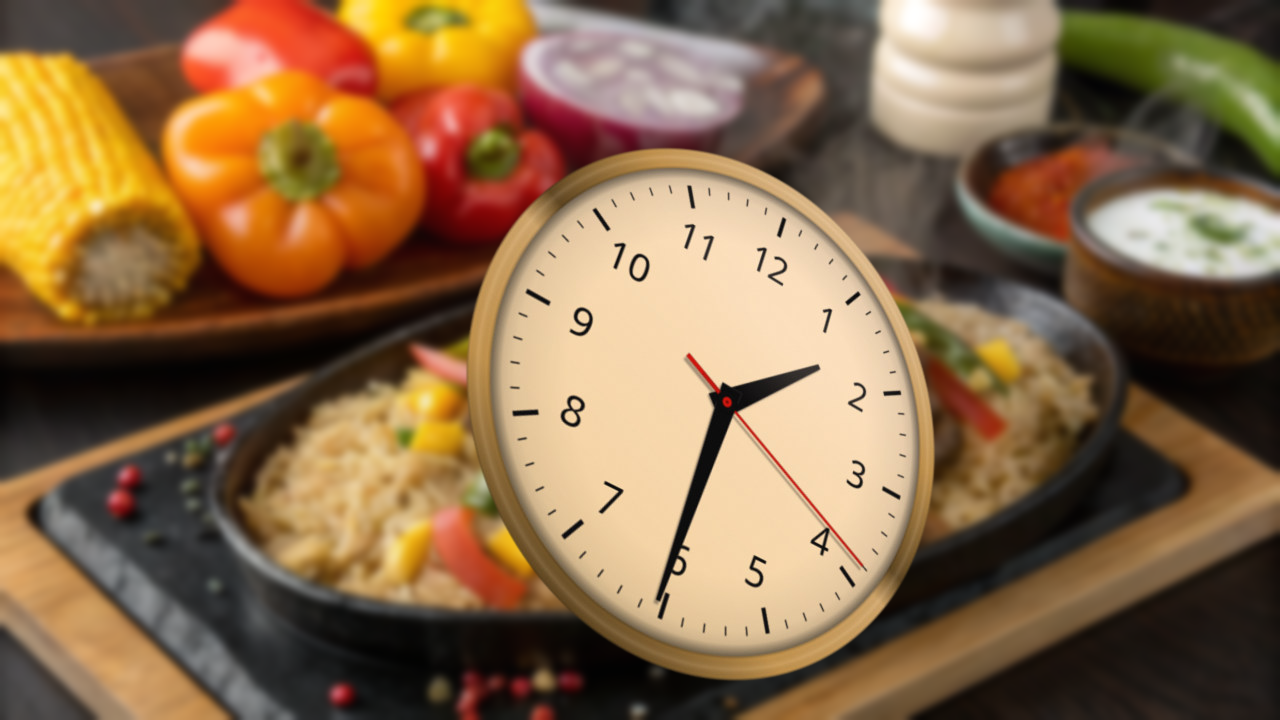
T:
**1:30:19**
